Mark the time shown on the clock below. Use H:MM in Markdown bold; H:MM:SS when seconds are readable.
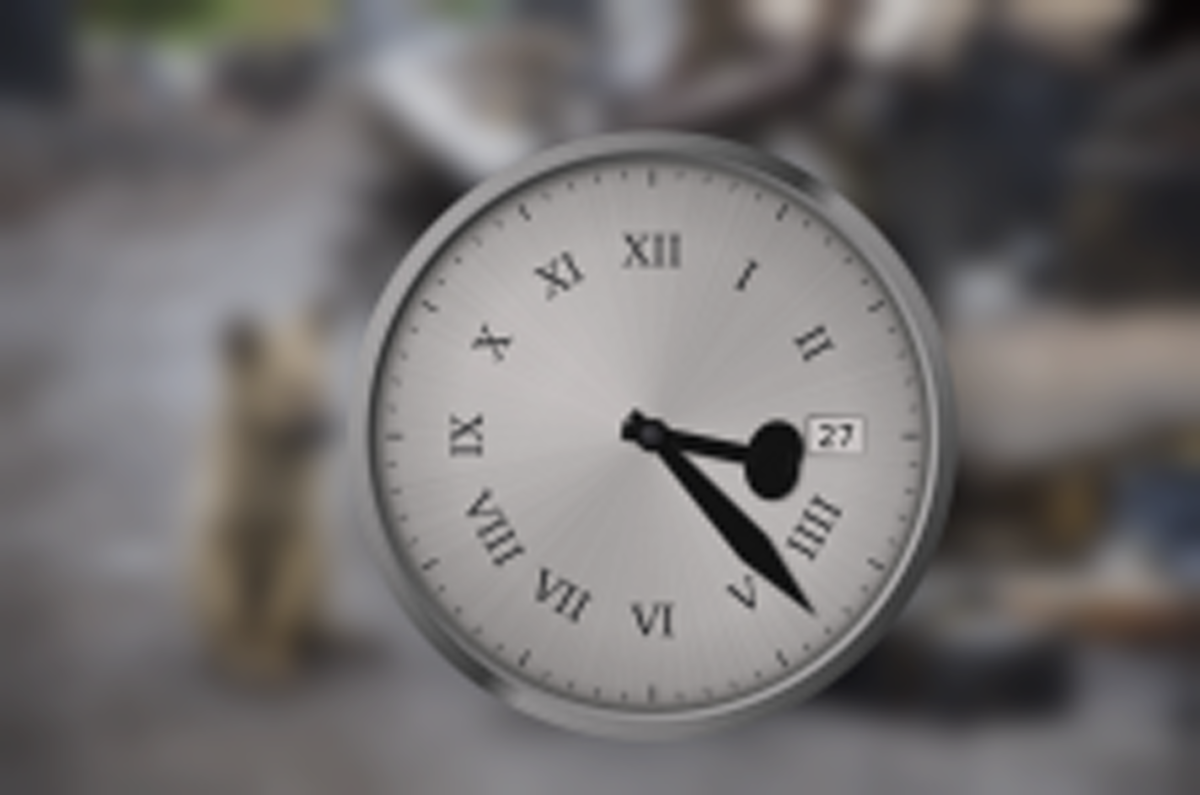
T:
**3:23**
